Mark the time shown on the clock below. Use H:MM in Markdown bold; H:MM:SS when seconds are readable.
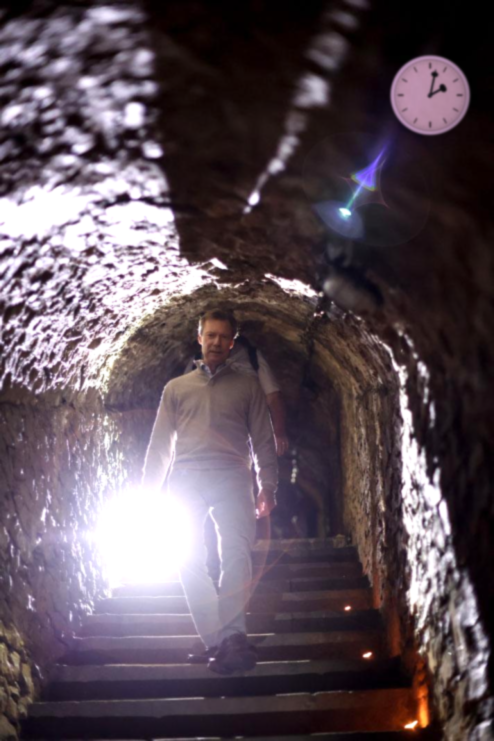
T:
**2:02**
